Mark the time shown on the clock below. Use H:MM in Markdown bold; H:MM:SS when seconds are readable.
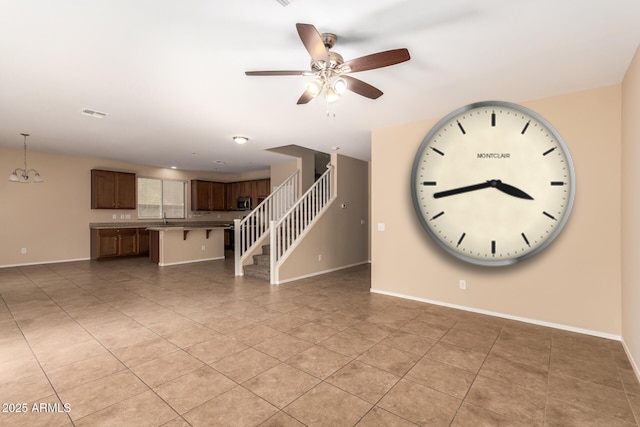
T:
**3:43**
